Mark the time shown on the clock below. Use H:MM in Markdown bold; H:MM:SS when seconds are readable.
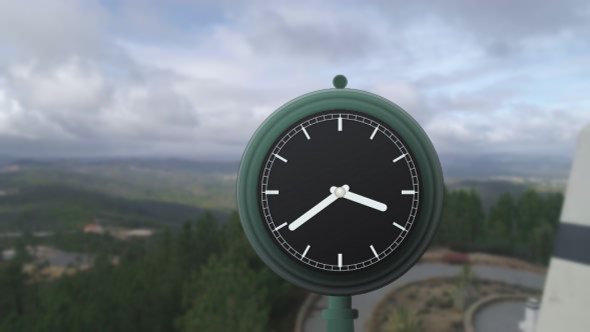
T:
**3:39**
